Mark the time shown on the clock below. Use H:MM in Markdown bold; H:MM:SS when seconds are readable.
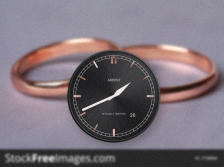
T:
**1:41**
